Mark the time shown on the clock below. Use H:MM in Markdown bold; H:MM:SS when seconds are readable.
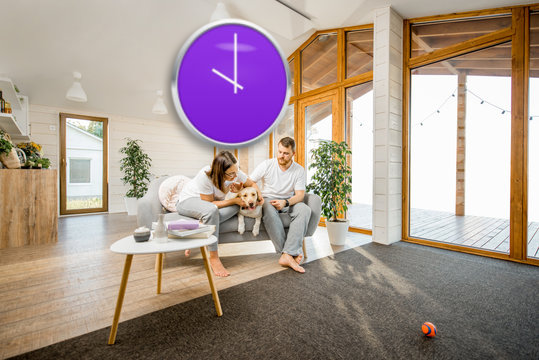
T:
**10:00**
